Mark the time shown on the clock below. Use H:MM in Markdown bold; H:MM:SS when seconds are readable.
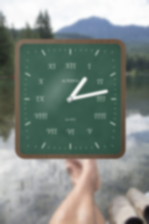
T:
**1:13**
